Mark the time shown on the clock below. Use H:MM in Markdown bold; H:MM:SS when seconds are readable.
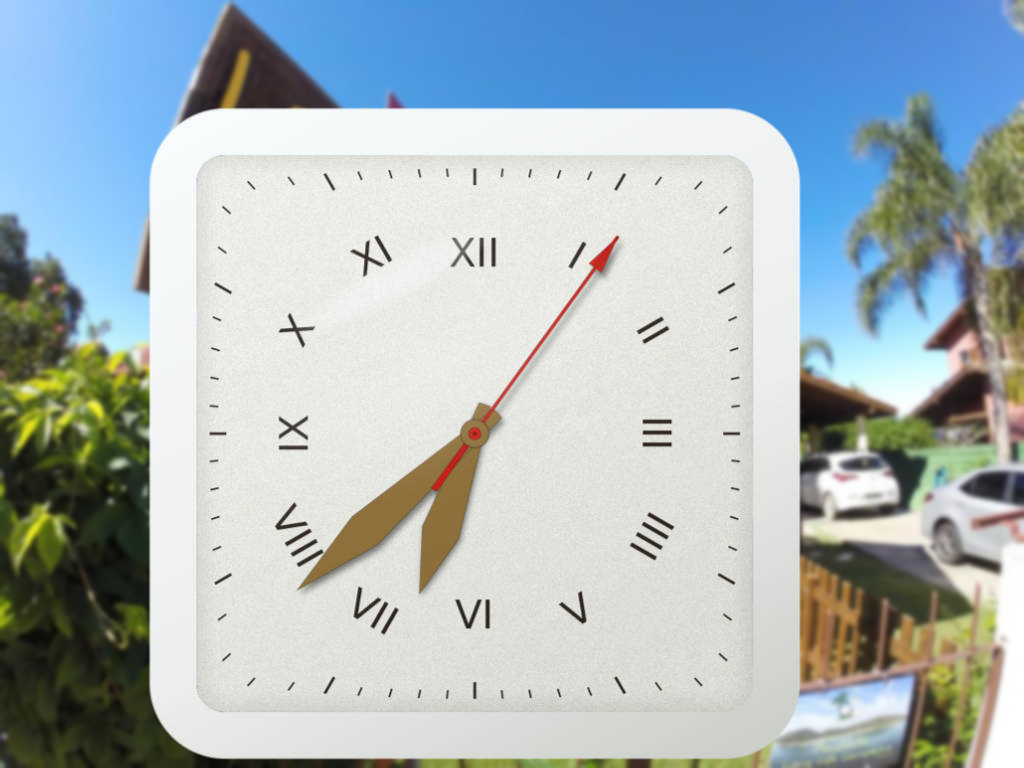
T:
**6:38:06**
